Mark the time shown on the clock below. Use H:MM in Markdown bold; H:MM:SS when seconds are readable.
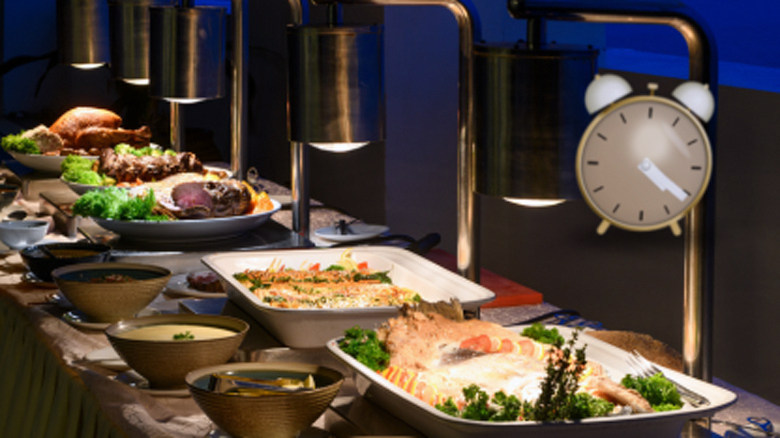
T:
**4:21**
